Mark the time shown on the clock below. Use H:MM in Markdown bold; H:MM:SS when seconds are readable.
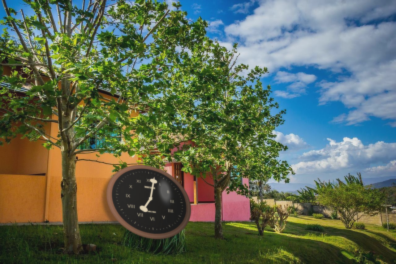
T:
**7:02**
